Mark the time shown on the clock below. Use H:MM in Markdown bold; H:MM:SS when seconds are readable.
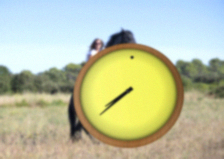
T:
**7:37**
